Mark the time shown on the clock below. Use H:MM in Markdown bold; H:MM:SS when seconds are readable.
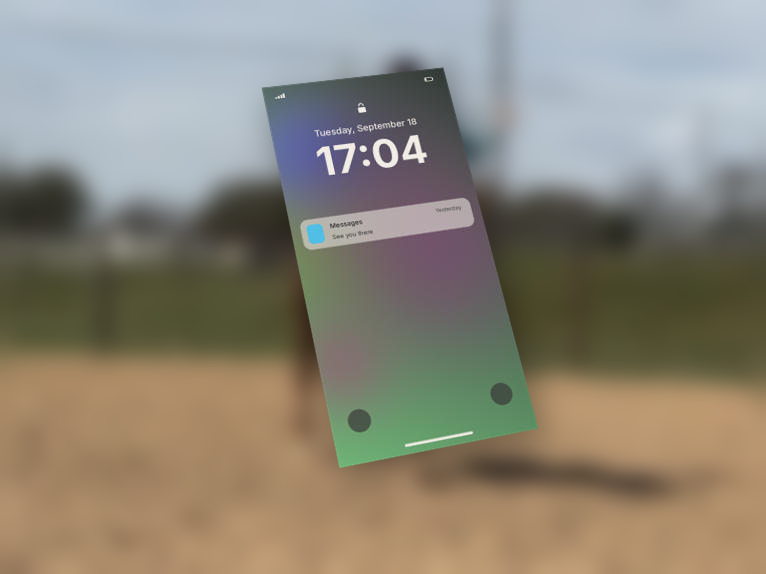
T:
**17:04**
